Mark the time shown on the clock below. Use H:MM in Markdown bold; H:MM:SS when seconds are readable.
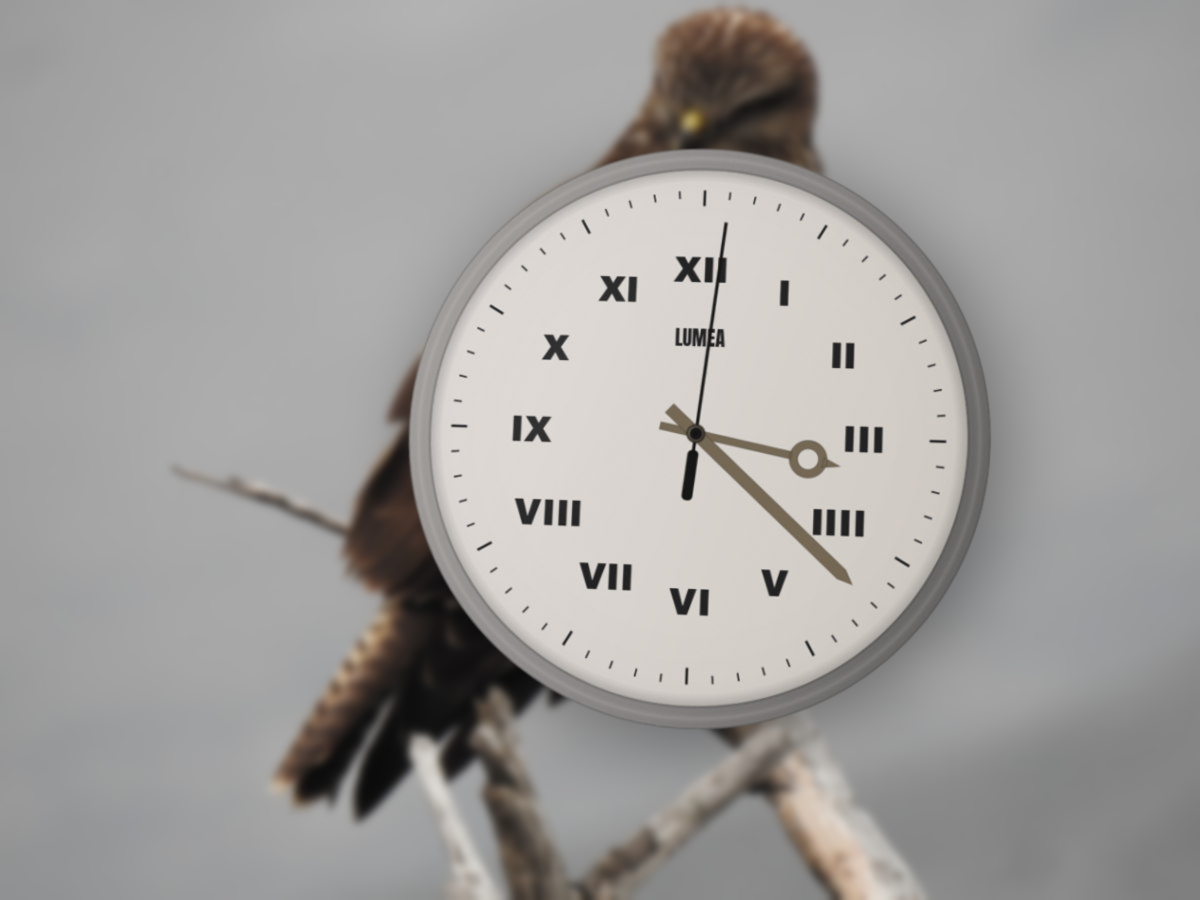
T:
**3:22:01**
